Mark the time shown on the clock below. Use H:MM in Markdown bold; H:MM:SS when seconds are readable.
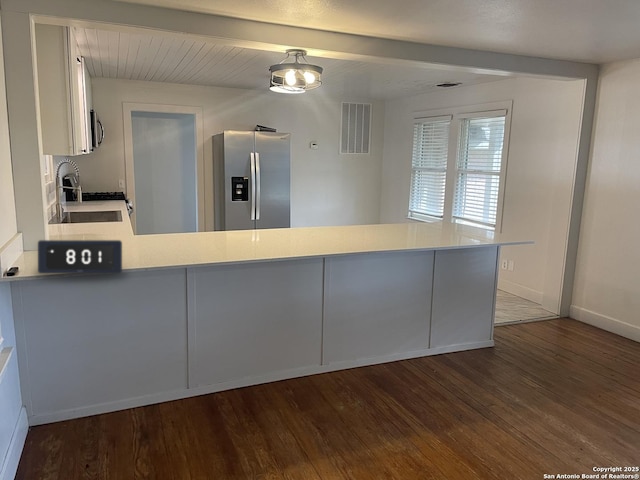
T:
**8:01**
